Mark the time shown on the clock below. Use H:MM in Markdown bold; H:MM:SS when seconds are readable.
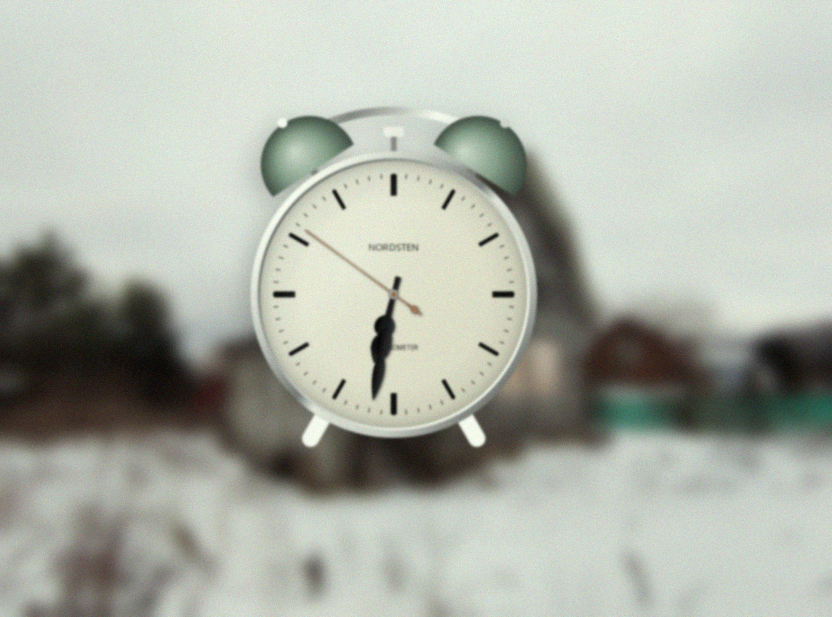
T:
**6:31:51**
